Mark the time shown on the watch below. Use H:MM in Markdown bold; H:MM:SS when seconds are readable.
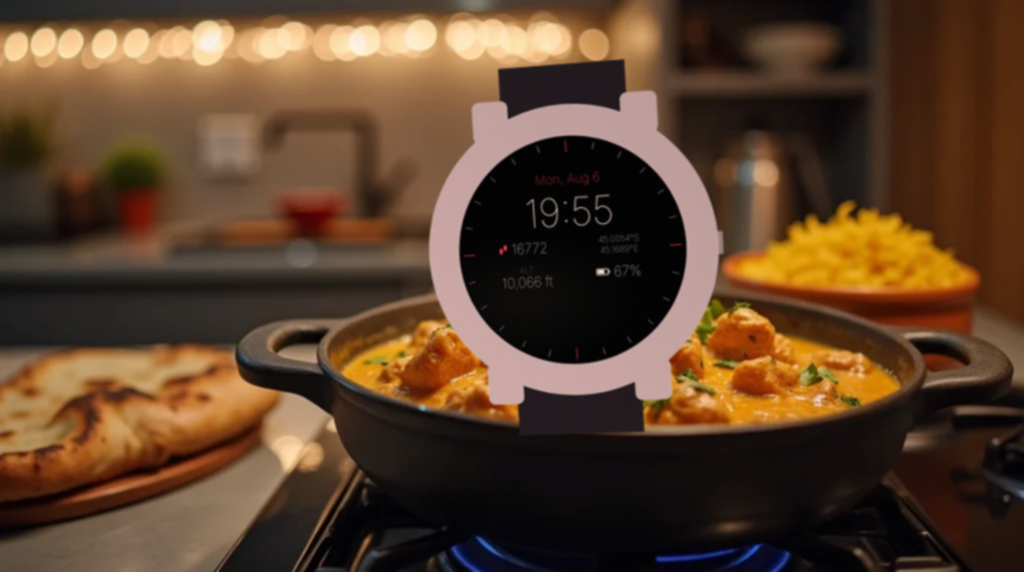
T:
**19:55**
